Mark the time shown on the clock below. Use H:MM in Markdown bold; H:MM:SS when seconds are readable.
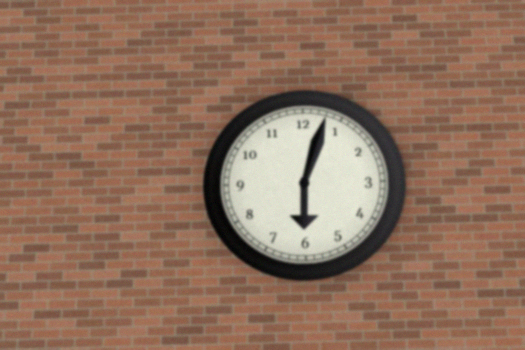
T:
**6:03**
